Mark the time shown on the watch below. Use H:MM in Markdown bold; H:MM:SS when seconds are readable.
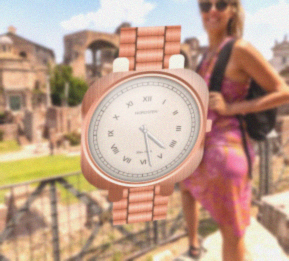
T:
**4:28**
